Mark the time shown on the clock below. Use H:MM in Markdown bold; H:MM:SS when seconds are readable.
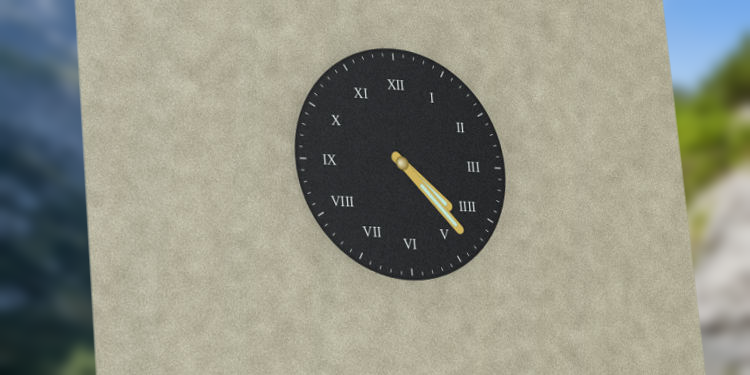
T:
**4:23**
